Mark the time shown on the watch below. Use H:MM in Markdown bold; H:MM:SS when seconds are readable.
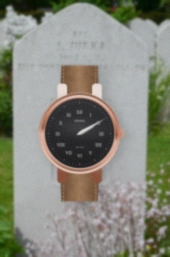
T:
**2:10**
